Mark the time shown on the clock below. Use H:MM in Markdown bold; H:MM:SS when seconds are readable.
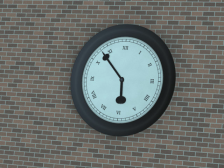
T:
**5:53**
